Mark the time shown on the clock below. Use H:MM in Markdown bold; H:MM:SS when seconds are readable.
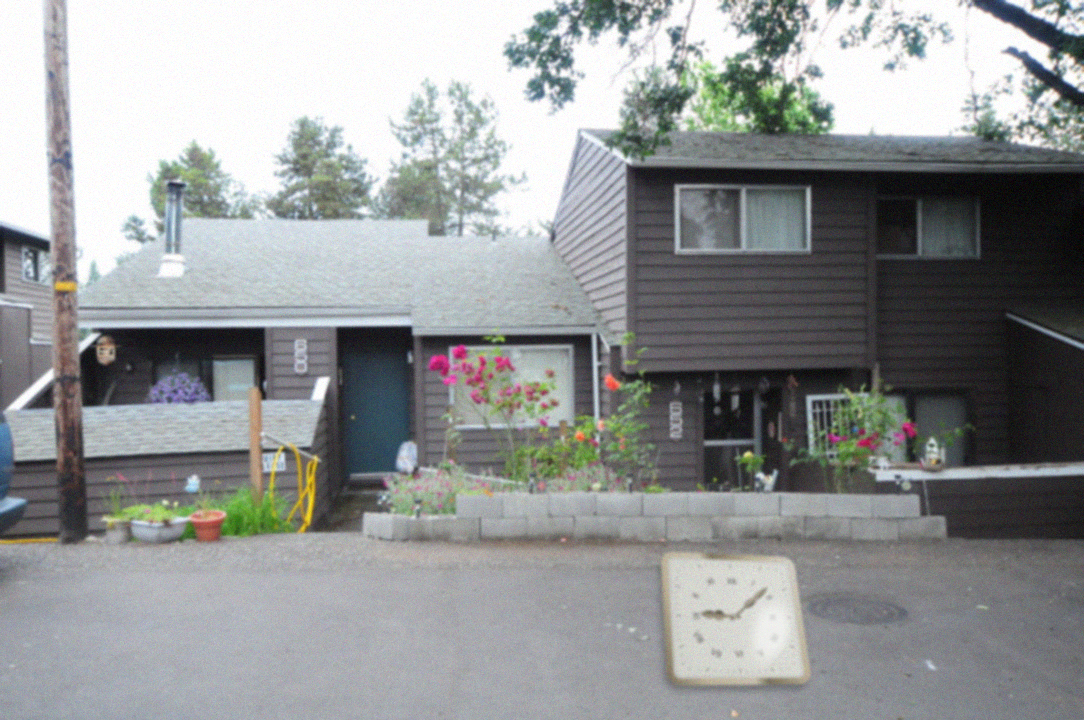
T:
**9:08**
